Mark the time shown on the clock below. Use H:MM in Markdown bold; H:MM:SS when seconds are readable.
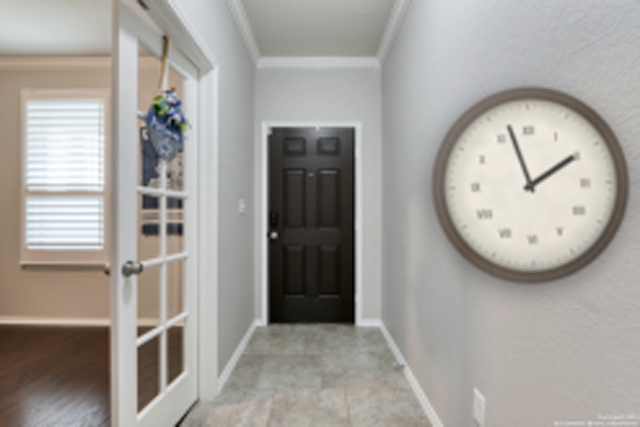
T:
**1:57**
